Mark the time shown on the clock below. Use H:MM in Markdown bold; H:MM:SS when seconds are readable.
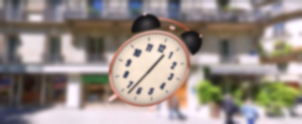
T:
**12:33**
